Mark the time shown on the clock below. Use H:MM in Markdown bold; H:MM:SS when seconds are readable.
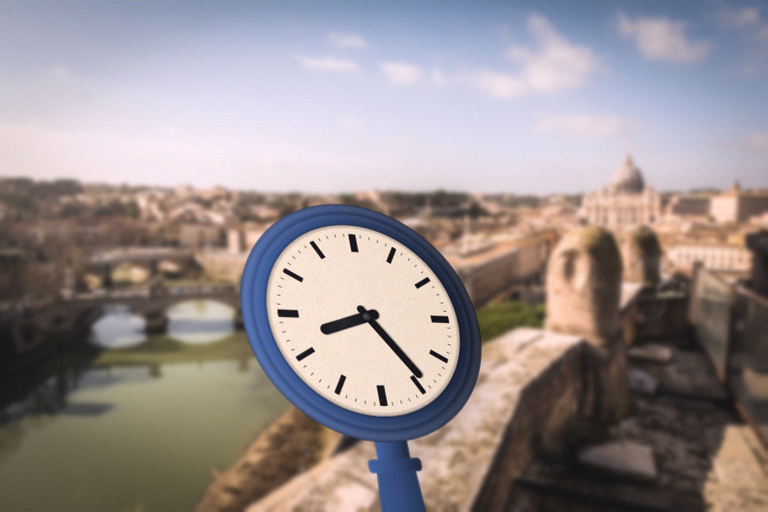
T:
**8:24**
